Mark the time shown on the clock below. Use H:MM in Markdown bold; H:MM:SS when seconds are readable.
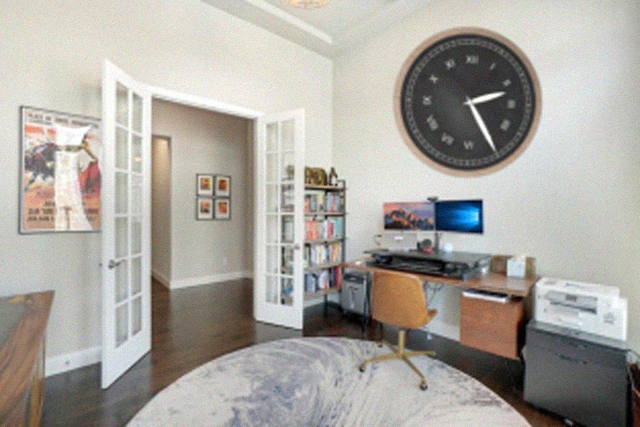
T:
**2:25**
